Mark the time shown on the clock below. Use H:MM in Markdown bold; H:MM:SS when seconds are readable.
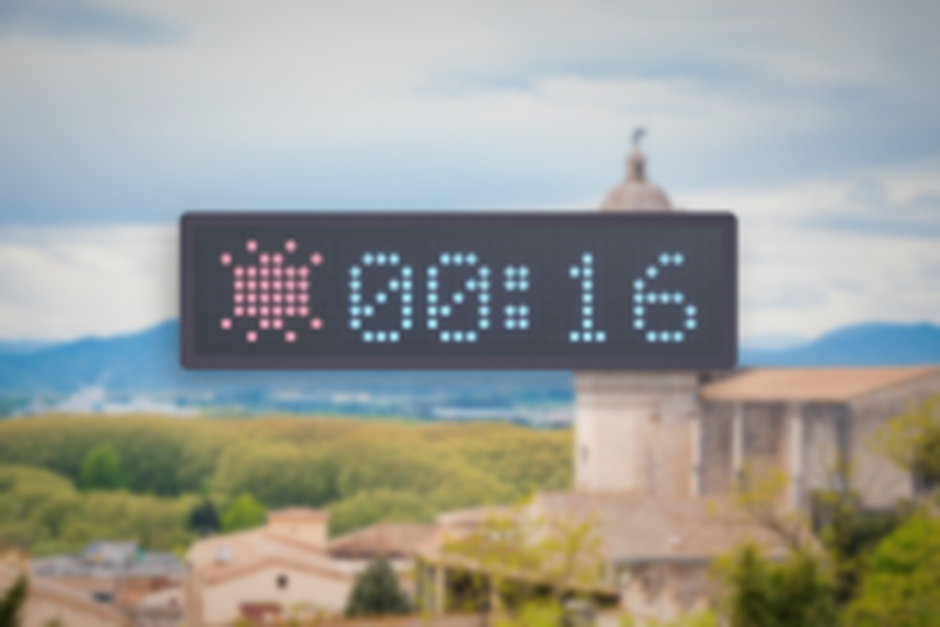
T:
**0:16**
